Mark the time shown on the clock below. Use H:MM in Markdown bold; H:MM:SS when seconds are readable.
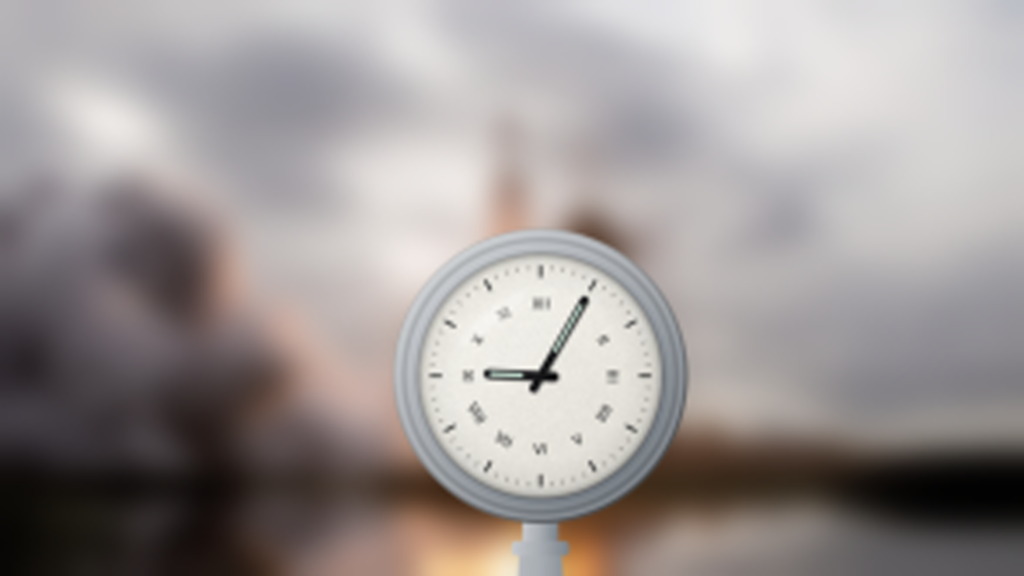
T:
**9:05**
